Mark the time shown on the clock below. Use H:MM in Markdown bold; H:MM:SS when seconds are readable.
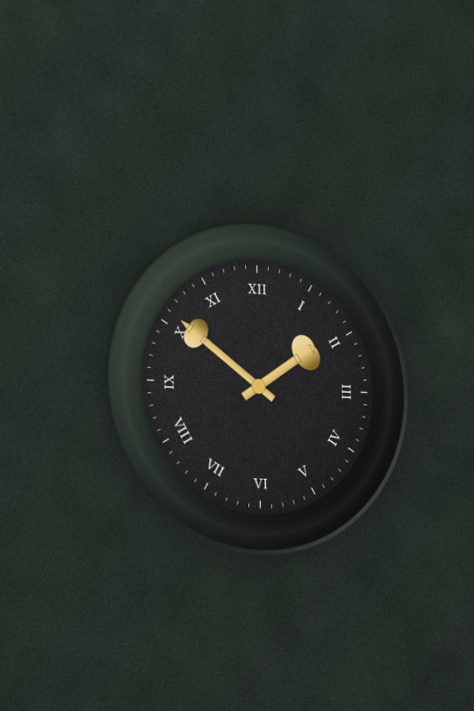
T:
**1:51**
